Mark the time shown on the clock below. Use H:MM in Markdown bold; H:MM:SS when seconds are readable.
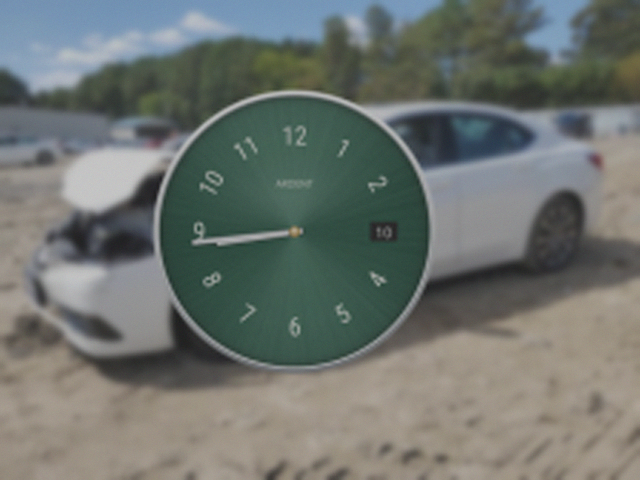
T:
**8:44**
